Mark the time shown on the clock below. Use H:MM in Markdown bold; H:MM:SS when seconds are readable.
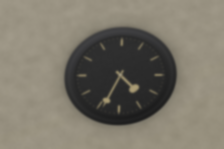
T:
**4:34**
